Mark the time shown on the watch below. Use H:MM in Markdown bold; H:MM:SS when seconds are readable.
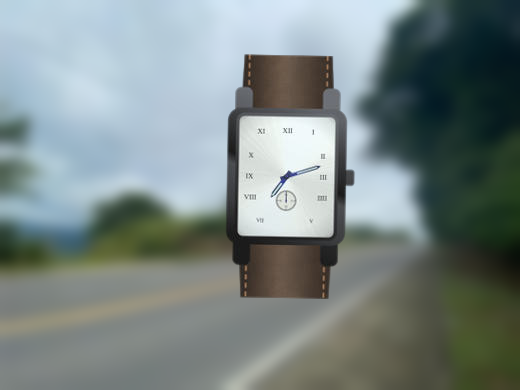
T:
**7:12**
